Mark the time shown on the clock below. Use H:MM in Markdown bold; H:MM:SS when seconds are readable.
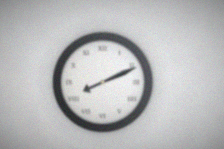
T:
**8:11**
